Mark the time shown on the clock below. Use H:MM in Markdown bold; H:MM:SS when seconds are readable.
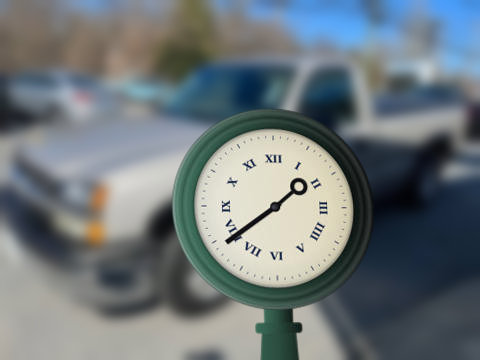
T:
**1:39**
